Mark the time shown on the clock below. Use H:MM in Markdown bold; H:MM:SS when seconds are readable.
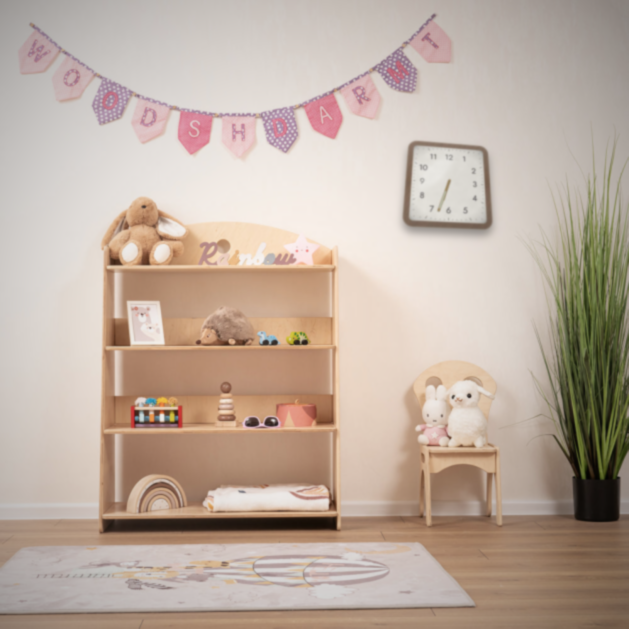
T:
**6:33**
